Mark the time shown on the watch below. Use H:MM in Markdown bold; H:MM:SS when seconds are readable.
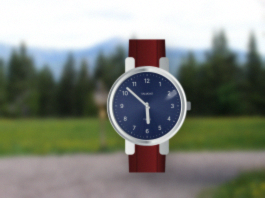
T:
**5:52**
